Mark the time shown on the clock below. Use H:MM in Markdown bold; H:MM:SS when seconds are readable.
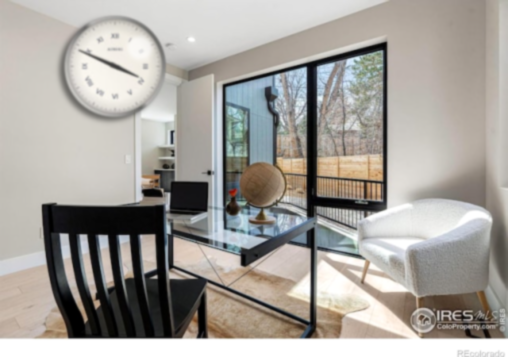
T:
**3:49**
